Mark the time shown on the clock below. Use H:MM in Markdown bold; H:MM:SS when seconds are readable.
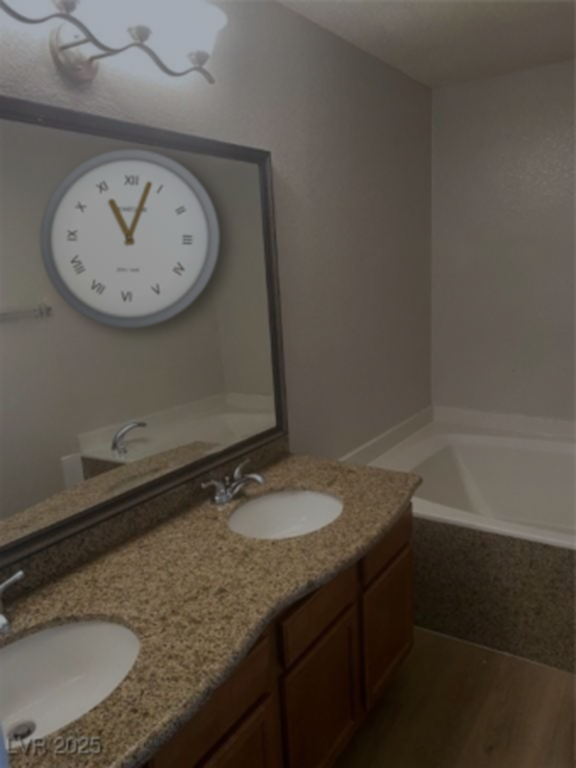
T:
**11:03**
